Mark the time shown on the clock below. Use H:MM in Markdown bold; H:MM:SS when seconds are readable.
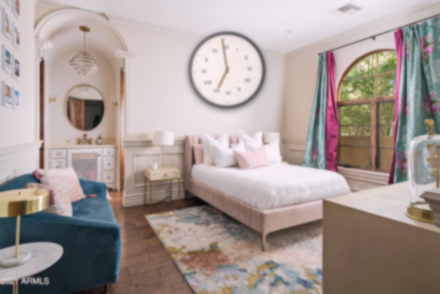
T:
**6:59**
